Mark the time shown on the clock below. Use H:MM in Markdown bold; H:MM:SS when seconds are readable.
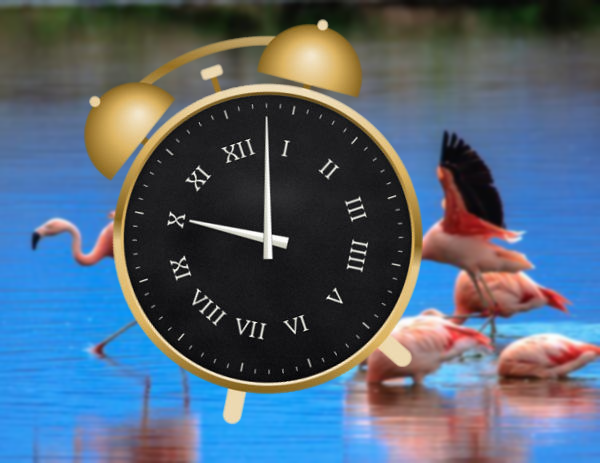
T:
**10:03**
